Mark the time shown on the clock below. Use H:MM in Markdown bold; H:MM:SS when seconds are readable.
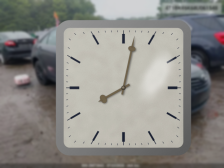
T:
**8:02**
